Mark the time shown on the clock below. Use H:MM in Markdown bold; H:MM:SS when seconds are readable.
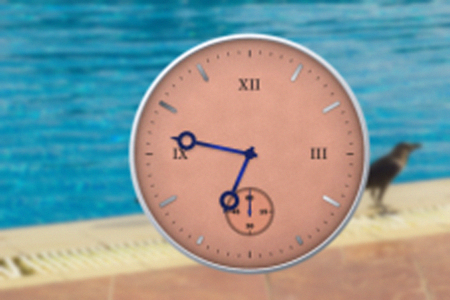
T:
**6:47**
